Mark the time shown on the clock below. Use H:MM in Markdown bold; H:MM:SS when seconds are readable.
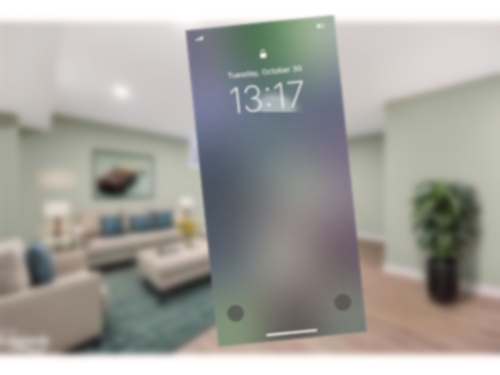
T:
**13:17**
